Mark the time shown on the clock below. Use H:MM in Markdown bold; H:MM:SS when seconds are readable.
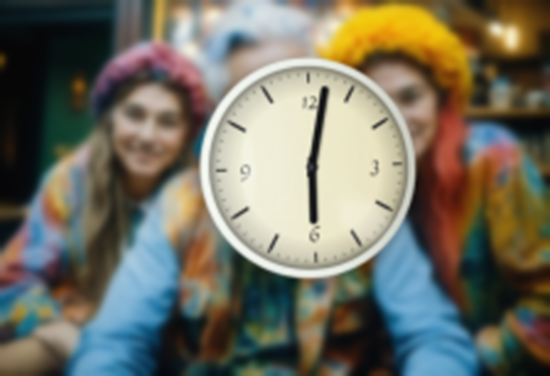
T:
**6:02**
